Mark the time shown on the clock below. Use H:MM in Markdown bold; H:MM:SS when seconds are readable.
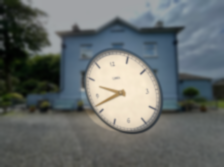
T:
**9:42**
